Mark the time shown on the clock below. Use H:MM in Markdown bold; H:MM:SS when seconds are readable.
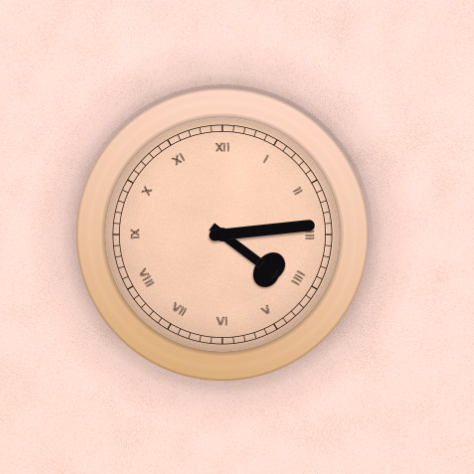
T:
**4:14**
